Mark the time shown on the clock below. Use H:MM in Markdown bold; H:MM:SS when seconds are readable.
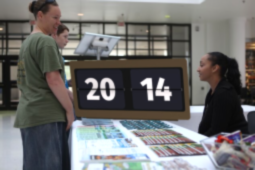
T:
**20:14**
